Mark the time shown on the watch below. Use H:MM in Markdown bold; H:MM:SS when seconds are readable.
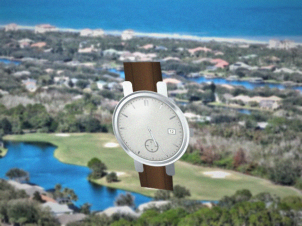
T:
**5:25**
